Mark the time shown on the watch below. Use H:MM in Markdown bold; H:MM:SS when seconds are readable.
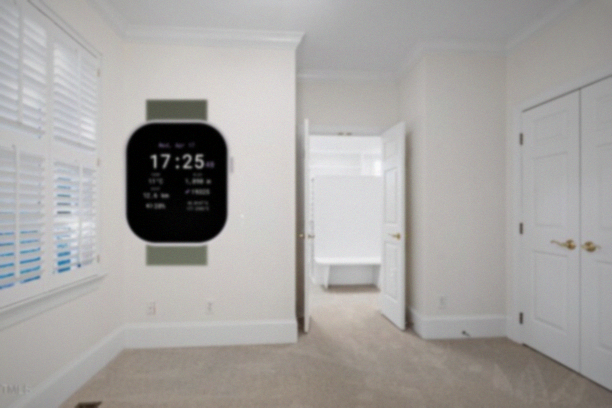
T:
**17:25**
